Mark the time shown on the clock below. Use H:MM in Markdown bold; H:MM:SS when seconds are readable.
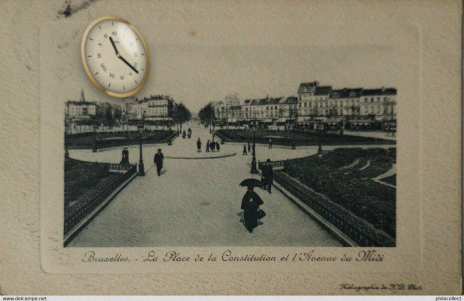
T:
**11:22**
